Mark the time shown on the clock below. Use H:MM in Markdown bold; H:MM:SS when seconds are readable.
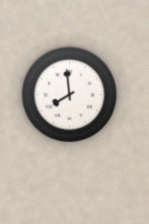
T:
**7:59**
